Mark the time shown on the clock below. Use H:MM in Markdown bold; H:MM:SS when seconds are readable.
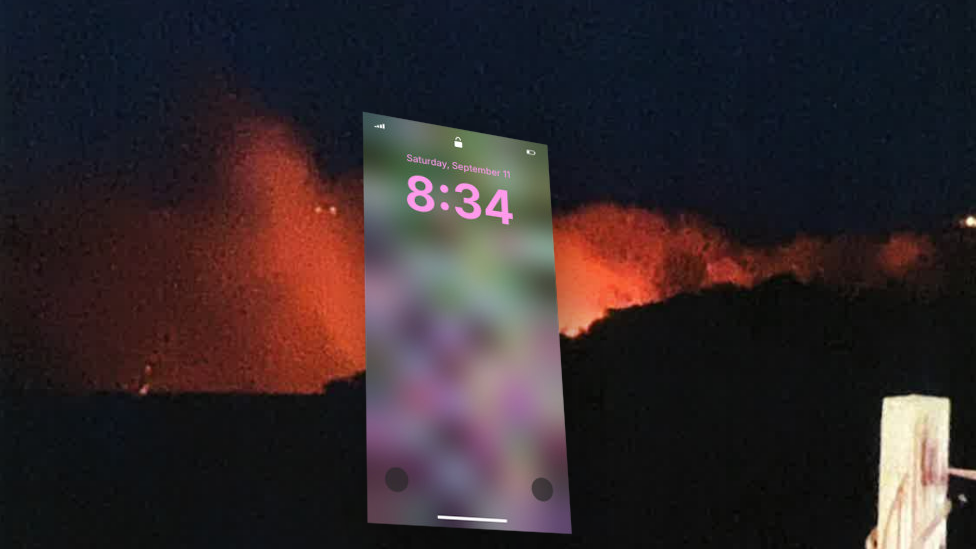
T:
**8:34**
